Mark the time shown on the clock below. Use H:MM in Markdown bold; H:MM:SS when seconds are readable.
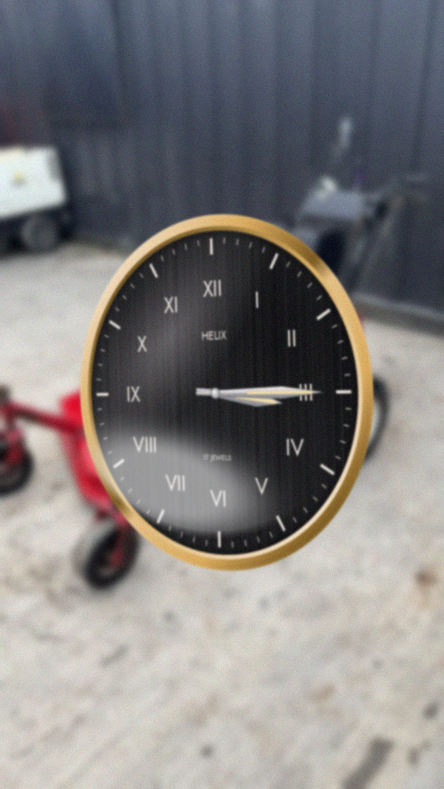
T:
**3:15**
